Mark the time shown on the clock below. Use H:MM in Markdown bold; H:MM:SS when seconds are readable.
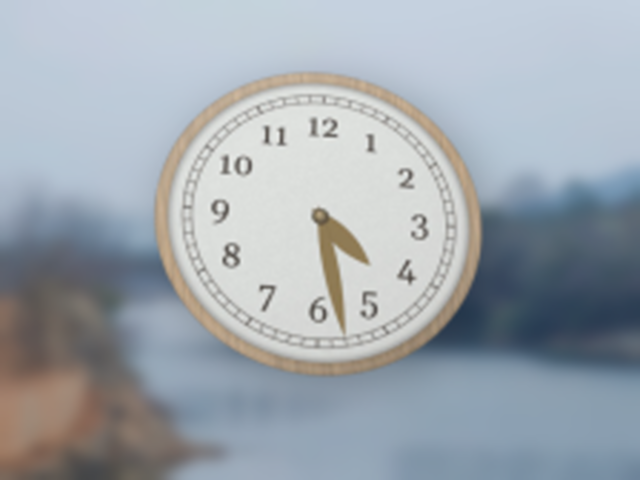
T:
**4:28**
